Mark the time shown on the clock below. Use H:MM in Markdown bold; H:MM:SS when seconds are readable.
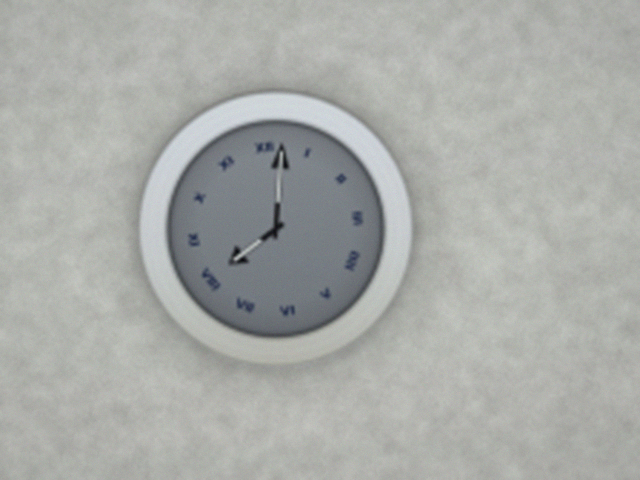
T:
**8:02**
